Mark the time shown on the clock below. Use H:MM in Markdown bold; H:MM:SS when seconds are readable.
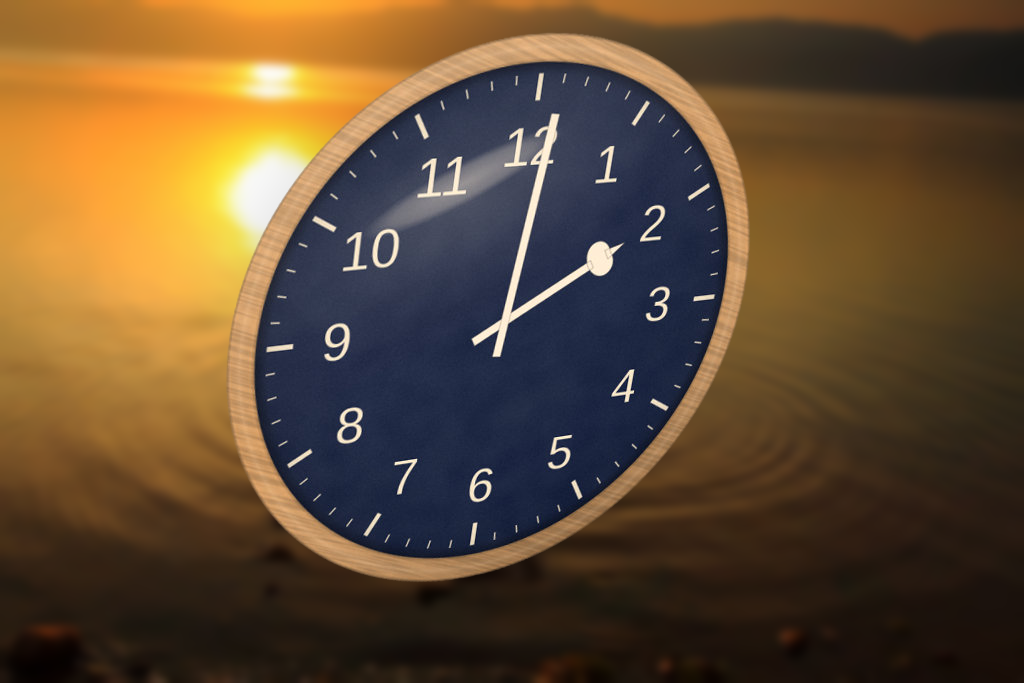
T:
**2:01**
